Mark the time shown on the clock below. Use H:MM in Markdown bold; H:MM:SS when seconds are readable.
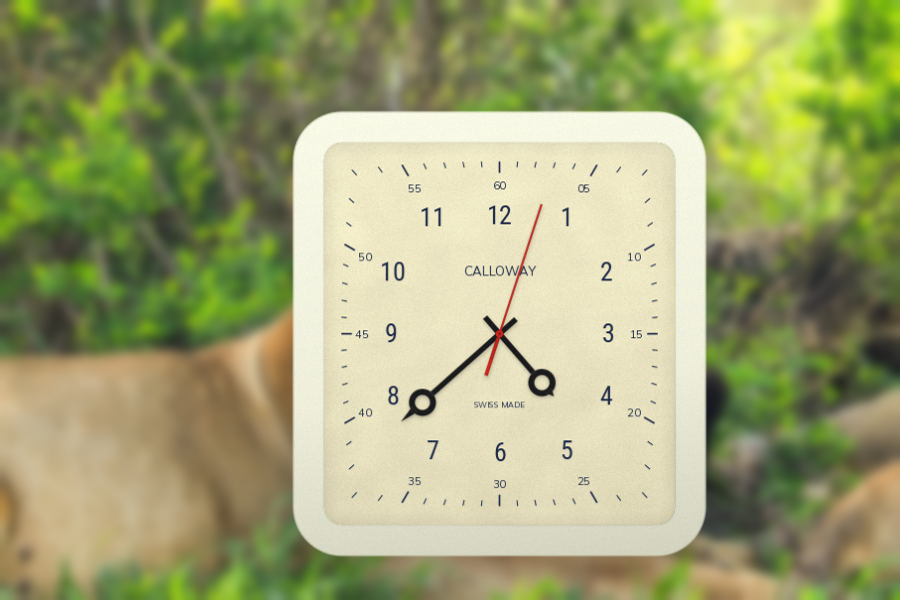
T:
**4:38:03**
